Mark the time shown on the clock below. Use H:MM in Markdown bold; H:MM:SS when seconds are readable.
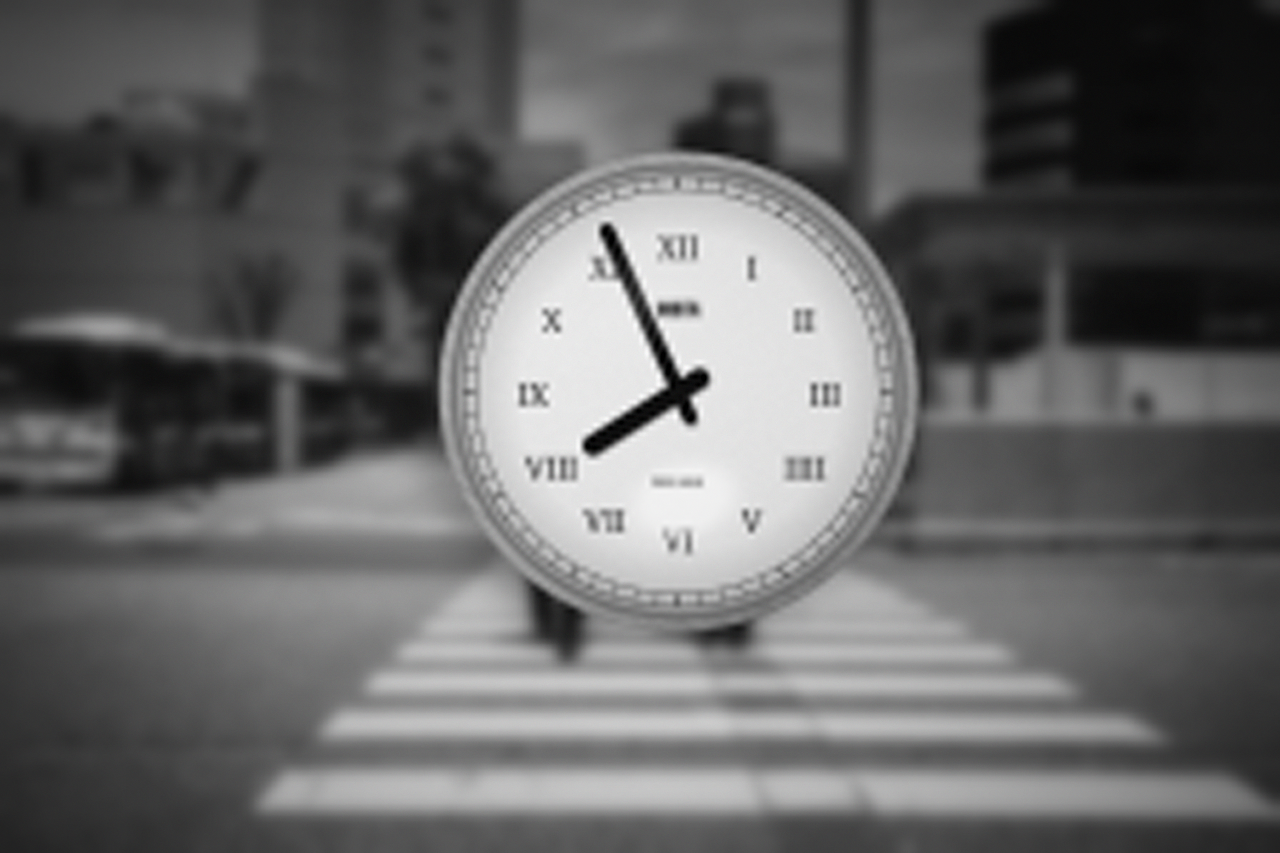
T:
**7:56**
